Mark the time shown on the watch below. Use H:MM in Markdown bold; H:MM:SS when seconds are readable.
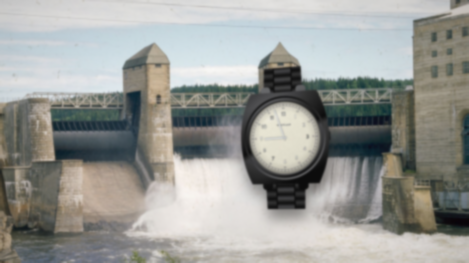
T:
**8:57**
